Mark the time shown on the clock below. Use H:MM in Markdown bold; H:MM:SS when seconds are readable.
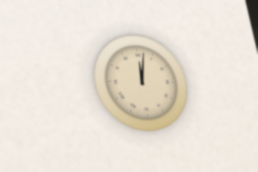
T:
**12:02**
